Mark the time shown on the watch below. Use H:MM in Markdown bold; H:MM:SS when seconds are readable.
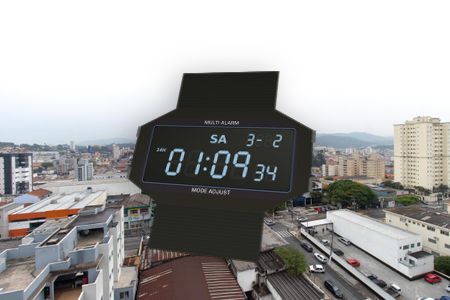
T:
**1:09:34**
